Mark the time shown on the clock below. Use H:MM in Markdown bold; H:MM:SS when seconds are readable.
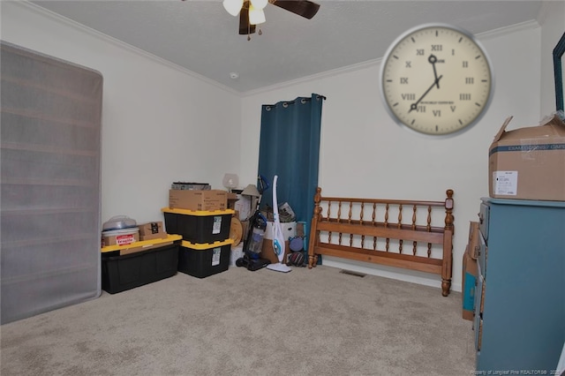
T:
**11:37**
